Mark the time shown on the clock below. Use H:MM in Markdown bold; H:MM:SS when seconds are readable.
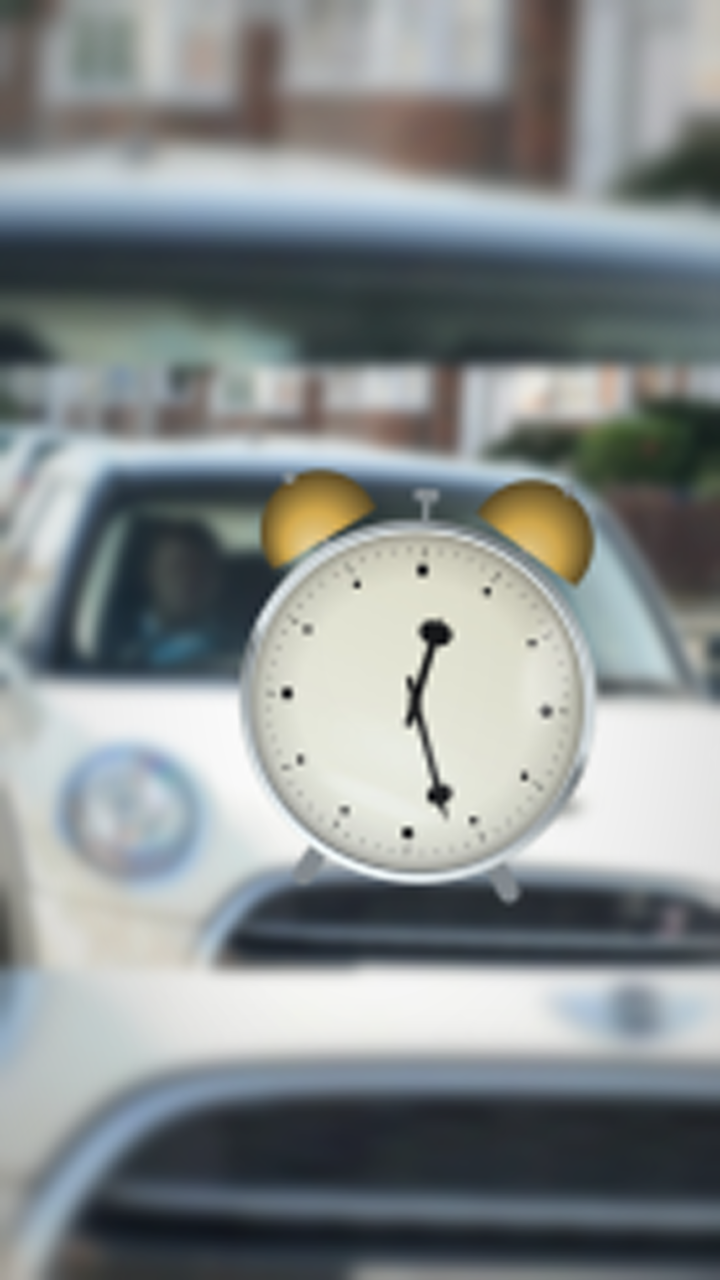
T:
**12:27**
